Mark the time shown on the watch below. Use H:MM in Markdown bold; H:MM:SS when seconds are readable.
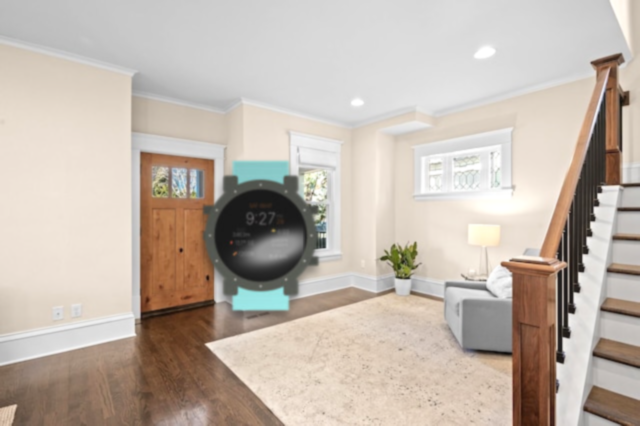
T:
**9:27**
